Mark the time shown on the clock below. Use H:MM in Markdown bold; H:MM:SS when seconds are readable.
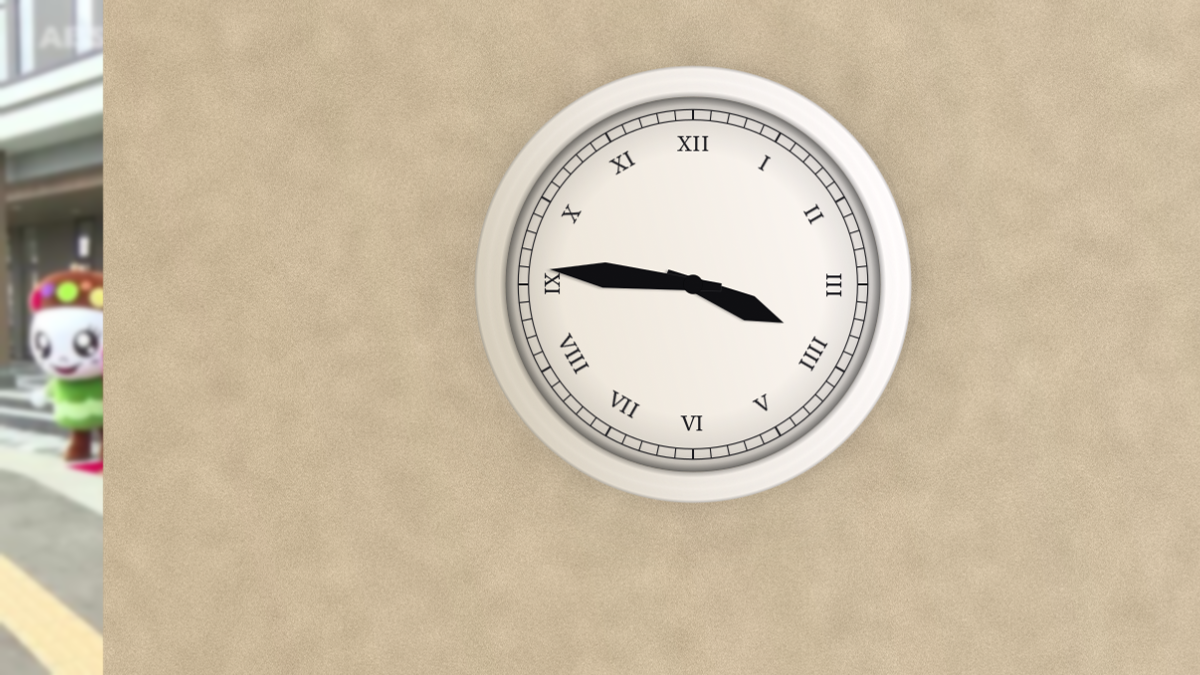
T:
**3:46**
